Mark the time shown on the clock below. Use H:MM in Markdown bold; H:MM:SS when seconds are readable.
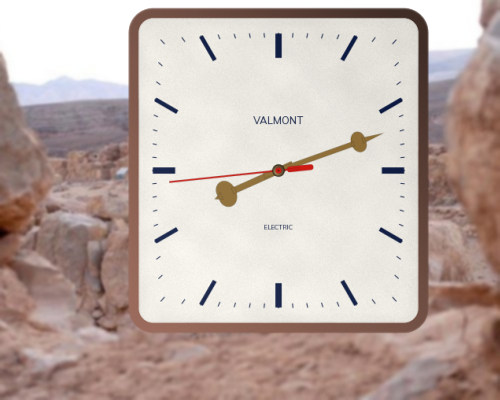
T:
**8:11:44**
